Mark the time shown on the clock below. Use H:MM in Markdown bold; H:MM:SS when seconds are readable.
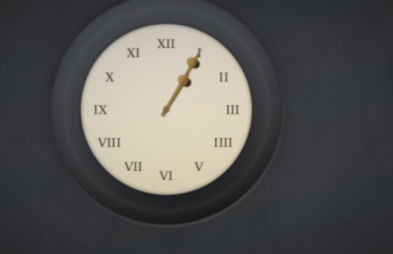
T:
**1:05**
